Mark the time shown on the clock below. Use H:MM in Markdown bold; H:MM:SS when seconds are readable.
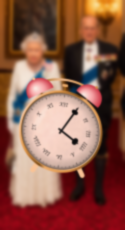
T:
**4:05**
